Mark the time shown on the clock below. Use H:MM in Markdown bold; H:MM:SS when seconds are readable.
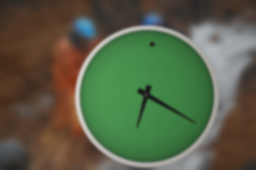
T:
**6:19**
